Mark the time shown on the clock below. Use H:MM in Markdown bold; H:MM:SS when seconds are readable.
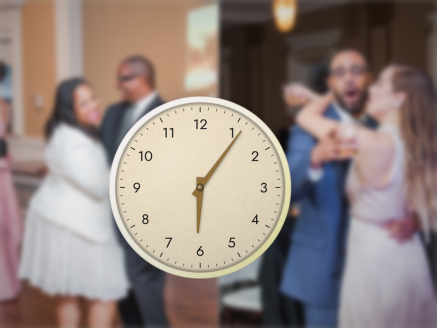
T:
**6:06**
